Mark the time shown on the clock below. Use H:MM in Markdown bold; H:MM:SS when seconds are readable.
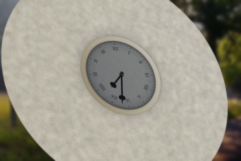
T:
**7:32**
